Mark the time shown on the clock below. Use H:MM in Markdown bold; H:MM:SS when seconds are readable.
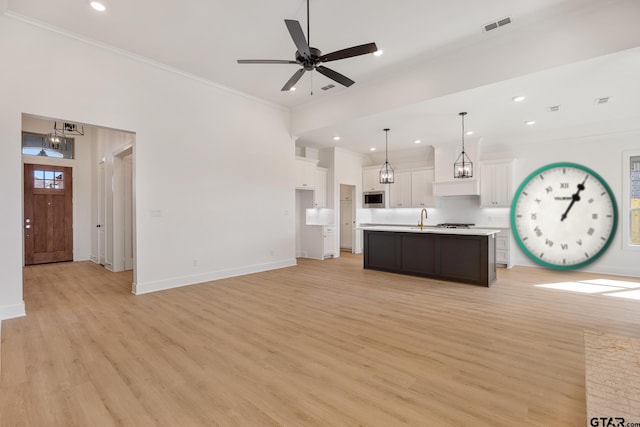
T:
**1:05**
